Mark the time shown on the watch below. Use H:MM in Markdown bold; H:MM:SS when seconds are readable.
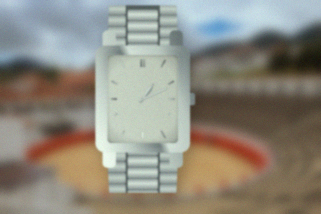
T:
**1:11**
